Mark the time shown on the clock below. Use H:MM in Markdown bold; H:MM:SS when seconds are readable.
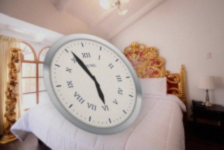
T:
**5:56**
